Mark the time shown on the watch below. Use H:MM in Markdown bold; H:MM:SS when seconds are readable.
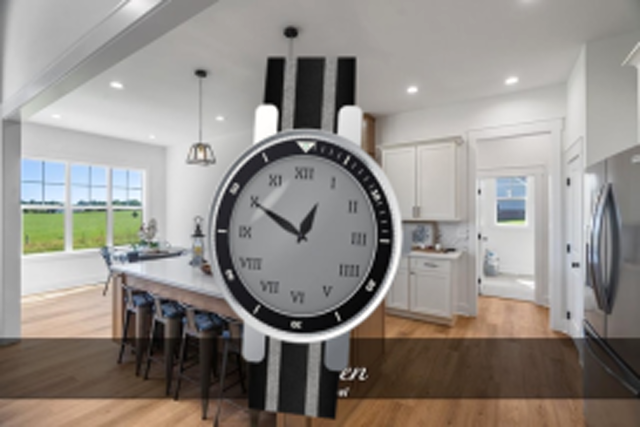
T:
**12:50**
